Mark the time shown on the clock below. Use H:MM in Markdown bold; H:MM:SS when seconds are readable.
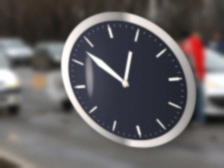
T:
**12:53**
